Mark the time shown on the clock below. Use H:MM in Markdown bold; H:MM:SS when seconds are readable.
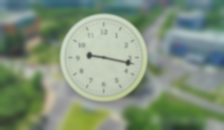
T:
**9:17**
